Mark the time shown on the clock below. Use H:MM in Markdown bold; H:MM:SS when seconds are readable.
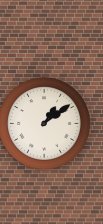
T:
**1:09**
